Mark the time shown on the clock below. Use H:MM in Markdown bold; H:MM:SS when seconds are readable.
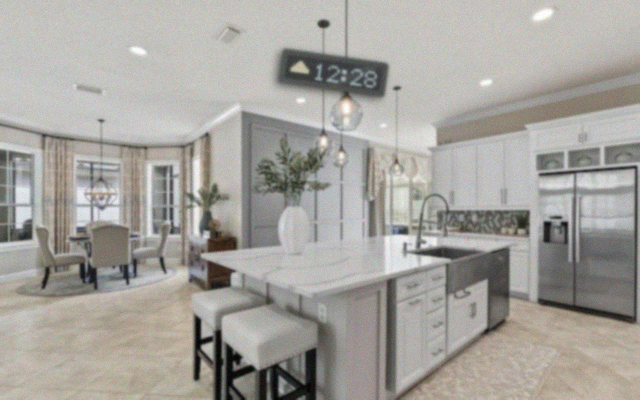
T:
**12:28**
